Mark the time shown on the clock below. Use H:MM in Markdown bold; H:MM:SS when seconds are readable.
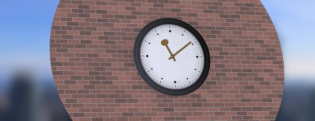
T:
**11:09**
